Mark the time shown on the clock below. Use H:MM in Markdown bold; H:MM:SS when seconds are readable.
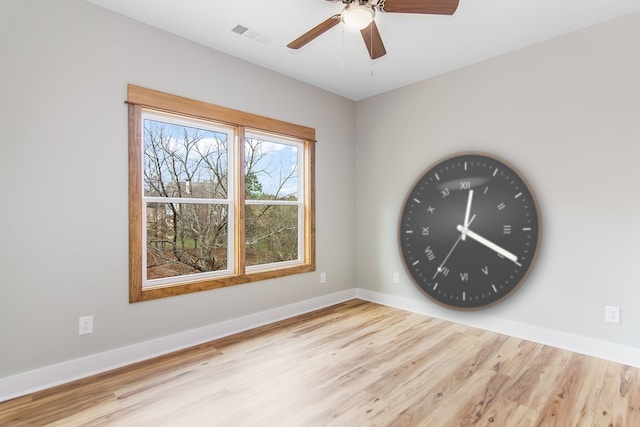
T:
**12:19:36**
